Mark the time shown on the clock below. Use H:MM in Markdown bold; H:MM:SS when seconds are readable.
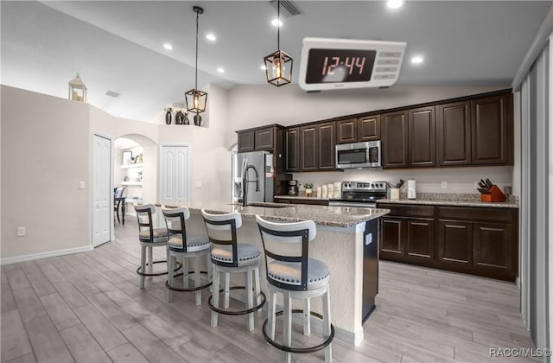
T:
**12:44**
